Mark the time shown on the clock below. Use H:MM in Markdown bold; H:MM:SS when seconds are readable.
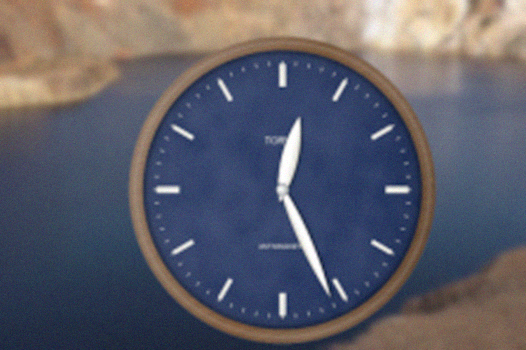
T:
**12:26**
